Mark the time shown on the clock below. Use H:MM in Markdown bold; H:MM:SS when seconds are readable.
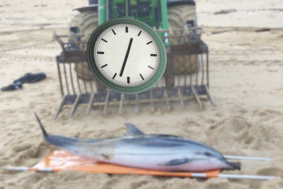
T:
**12:33**
